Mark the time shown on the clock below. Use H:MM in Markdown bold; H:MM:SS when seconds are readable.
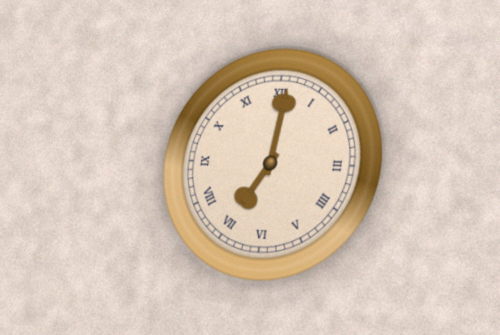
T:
**7:01**
